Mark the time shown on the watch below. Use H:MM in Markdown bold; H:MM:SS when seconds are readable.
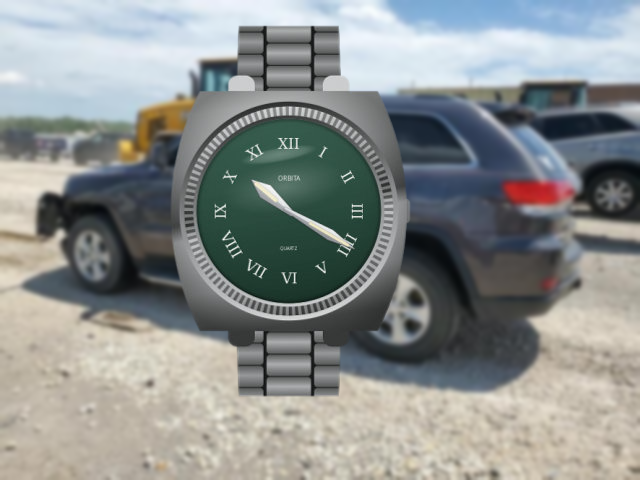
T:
**10:20**
